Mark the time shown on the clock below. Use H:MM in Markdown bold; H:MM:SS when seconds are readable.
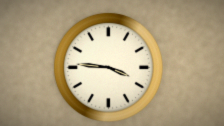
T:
**3:46**
